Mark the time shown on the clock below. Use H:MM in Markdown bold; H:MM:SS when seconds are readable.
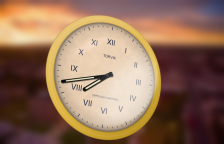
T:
**7:42**
